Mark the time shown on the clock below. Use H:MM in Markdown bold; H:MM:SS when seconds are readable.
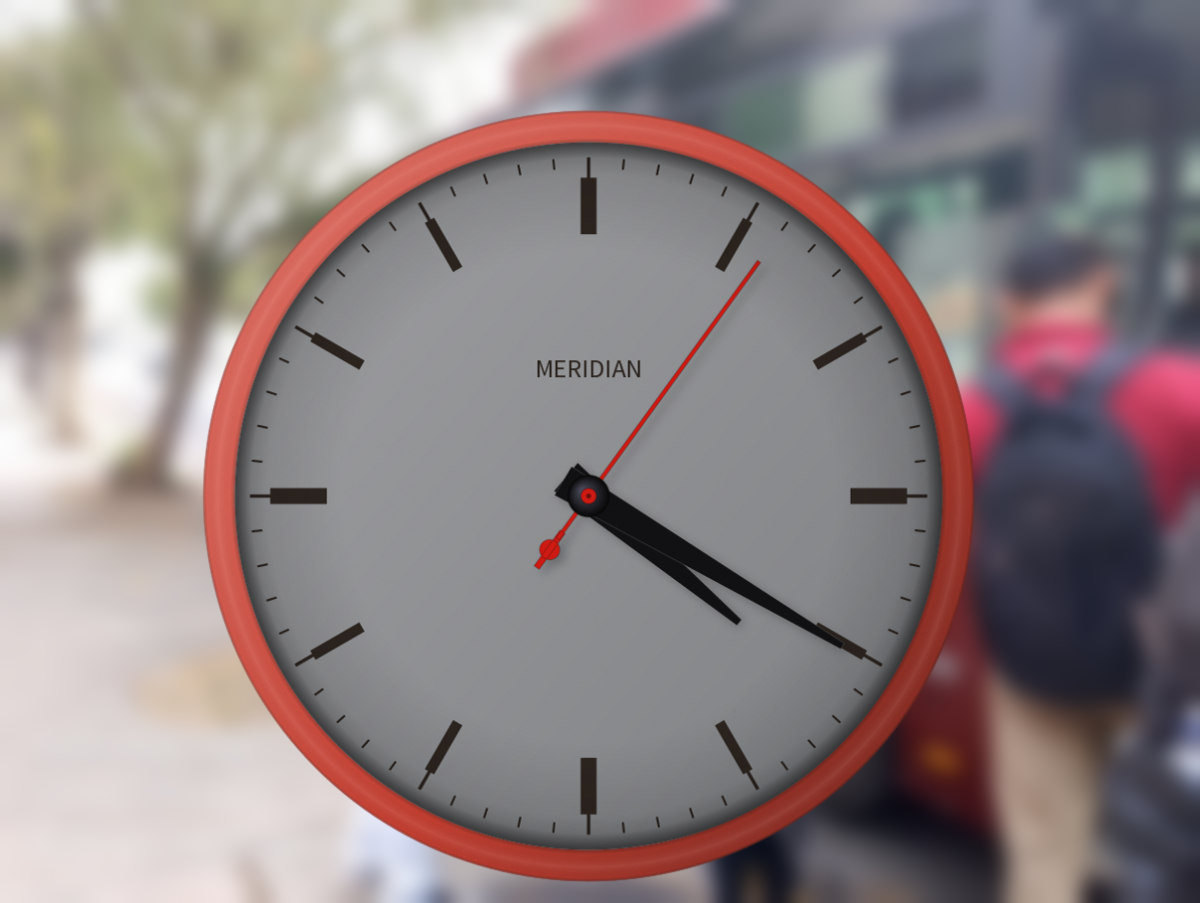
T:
**4:20:06**
